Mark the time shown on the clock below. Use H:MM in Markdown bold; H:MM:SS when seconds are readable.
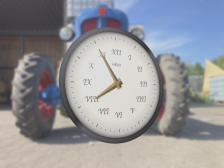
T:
**7:55**
